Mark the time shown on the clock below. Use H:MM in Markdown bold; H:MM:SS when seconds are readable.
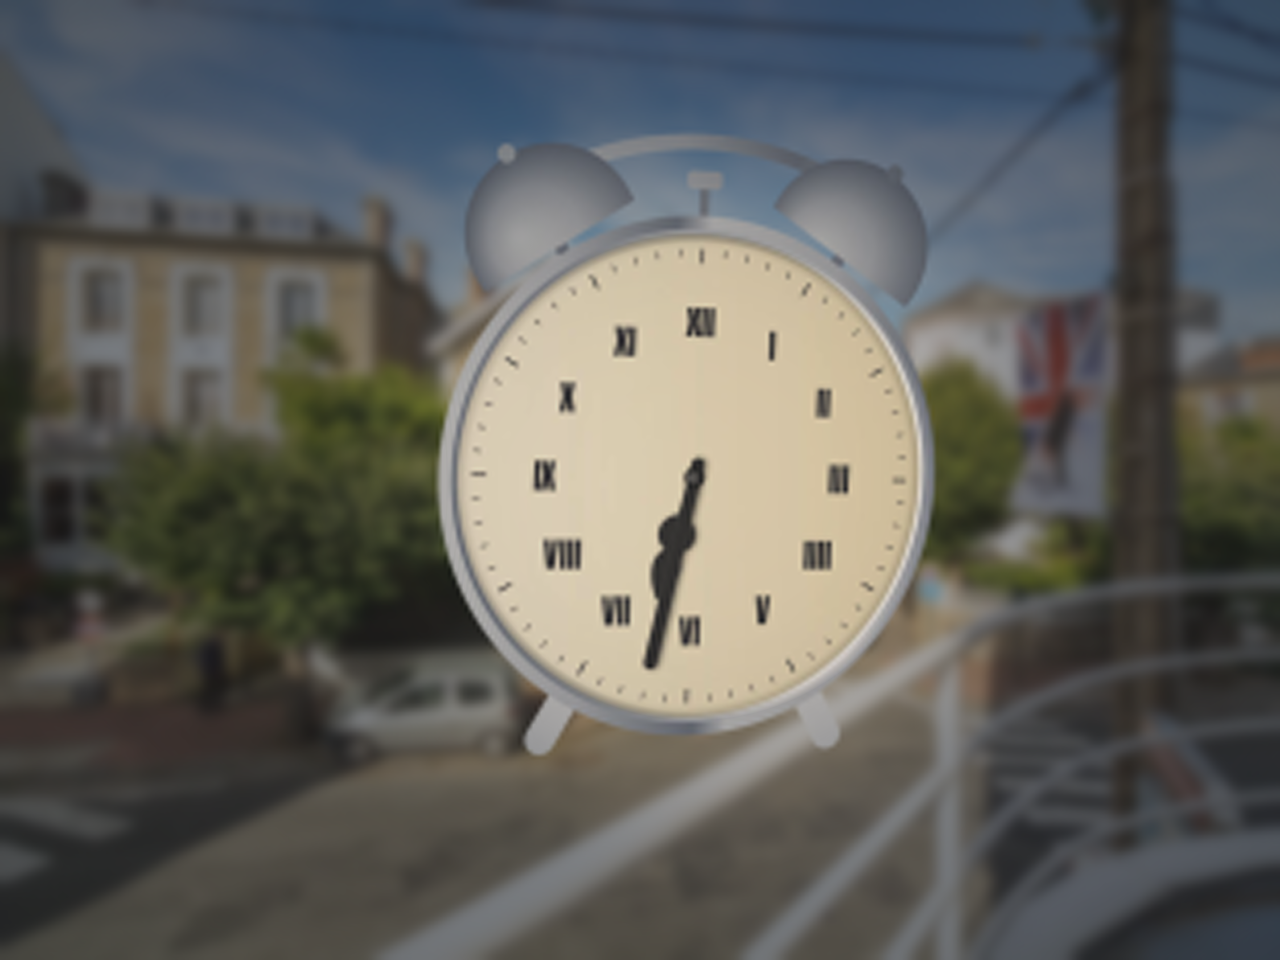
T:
**6:32**
